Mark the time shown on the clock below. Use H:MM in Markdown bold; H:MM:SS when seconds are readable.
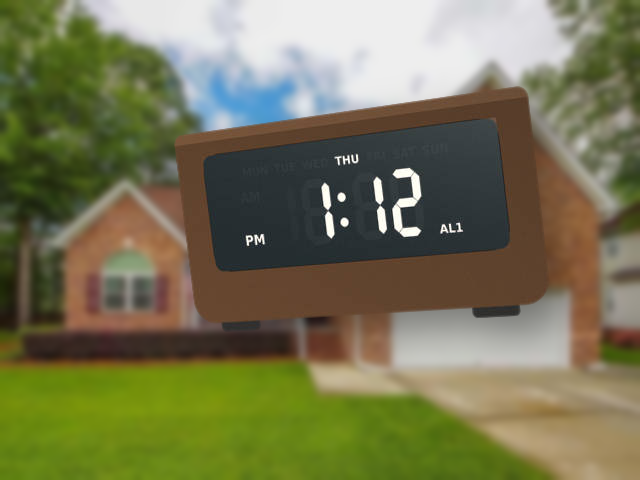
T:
**1:12**
